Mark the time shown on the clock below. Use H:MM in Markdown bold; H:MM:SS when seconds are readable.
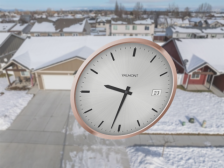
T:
**9:32**
